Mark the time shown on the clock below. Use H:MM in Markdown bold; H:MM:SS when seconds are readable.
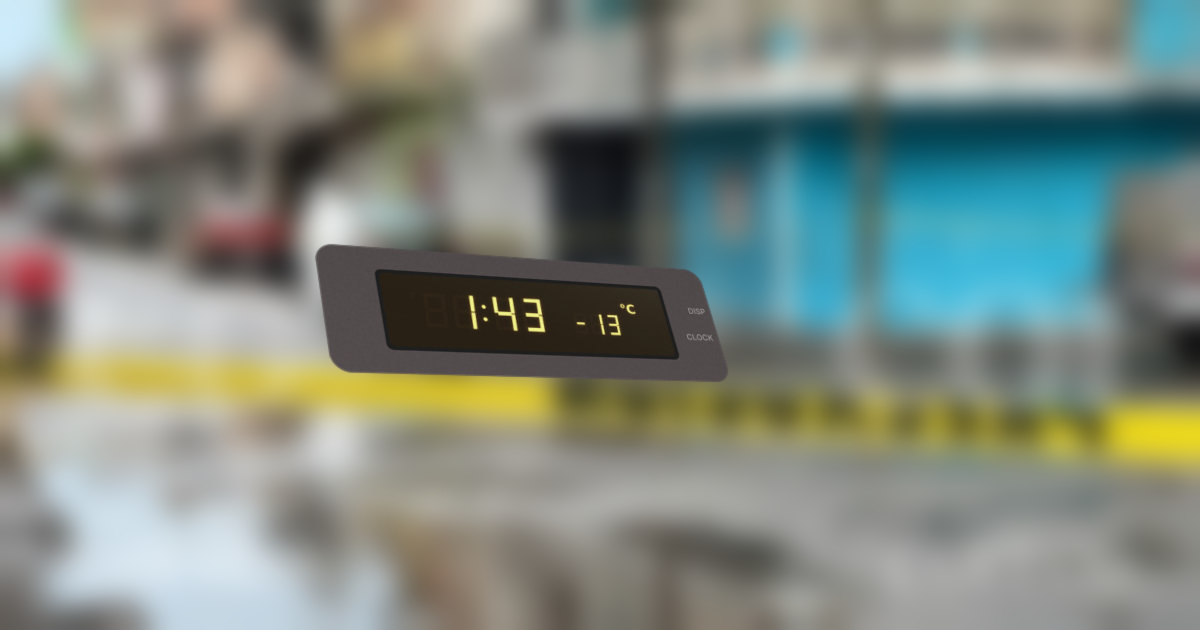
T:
**1:43**
